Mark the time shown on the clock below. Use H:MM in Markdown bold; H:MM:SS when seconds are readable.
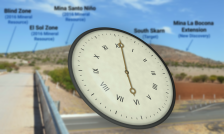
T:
**6:01**
